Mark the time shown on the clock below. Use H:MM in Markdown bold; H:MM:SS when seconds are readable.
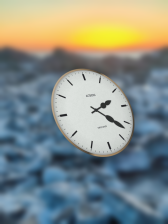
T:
**2:22**
